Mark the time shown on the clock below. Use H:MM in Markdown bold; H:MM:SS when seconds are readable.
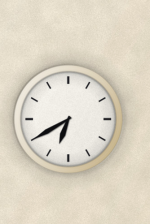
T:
**6:40**
